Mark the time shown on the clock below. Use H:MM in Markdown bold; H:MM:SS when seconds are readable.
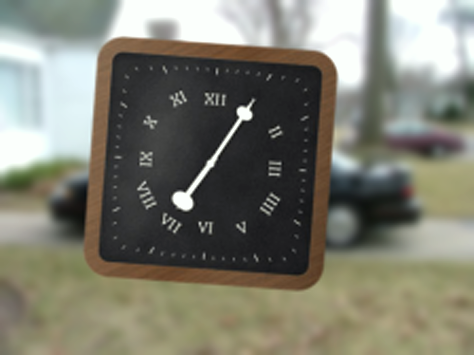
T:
**7:05**
